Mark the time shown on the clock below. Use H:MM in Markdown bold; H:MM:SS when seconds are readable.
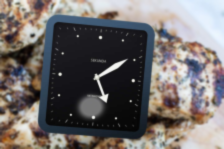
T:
**5:09**
